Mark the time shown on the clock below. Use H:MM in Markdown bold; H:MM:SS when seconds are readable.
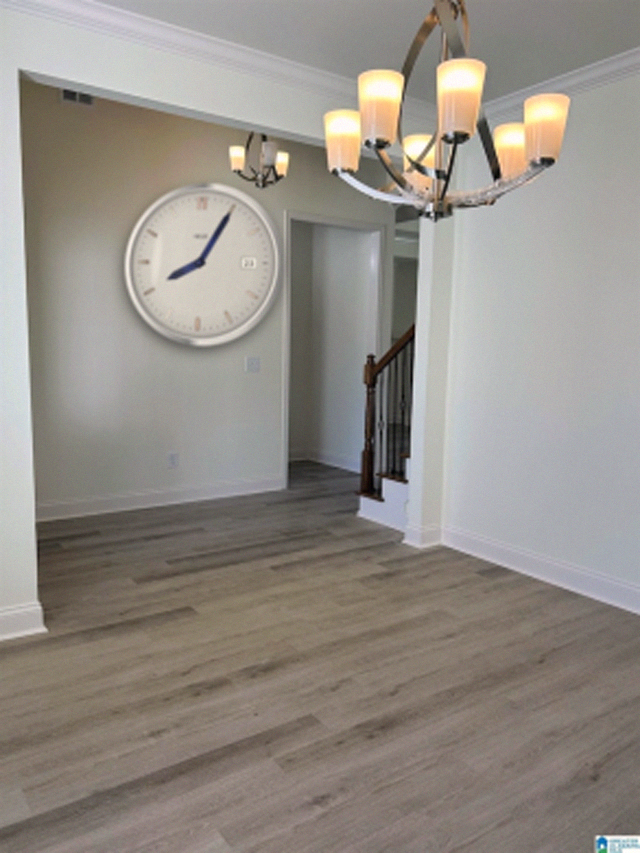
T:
**8:05**
